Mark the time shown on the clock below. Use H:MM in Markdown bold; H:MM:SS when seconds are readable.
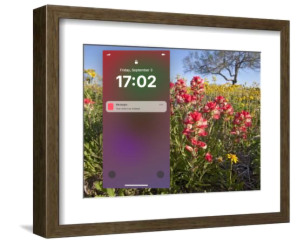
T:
**17:02**
